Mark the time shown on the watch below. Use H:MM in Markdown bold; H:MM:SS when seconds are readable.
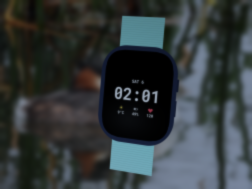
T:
**2:01**
